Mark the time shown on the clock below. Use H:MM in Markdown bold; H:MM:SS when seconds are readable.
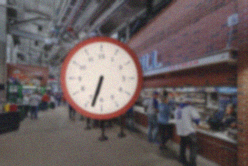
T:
**6:33**
